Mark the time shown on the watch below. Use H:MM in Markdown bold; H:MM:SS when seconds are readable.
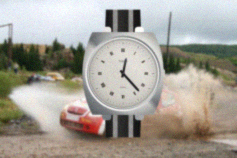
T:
**12:23**
